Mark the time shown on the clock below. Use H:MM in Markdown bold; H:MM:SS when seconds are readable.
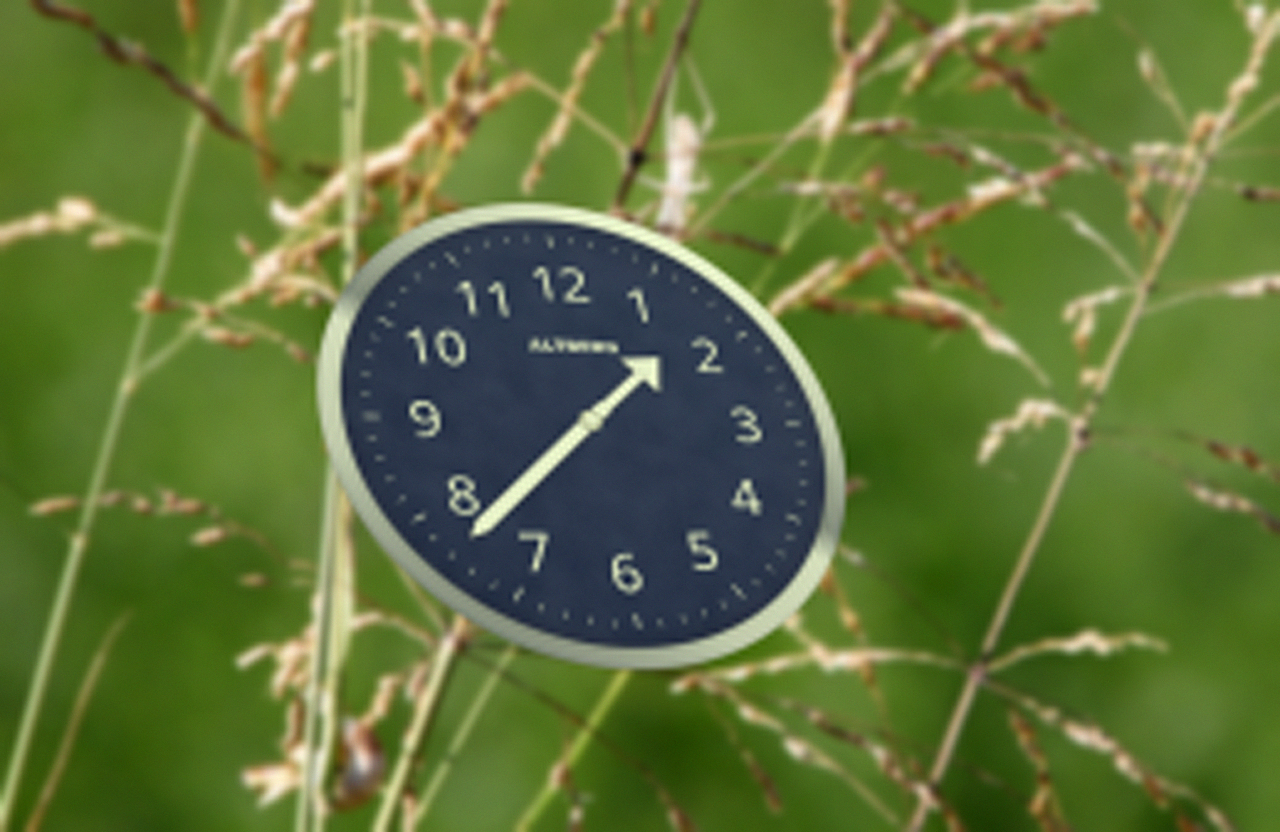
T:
**1:38**
